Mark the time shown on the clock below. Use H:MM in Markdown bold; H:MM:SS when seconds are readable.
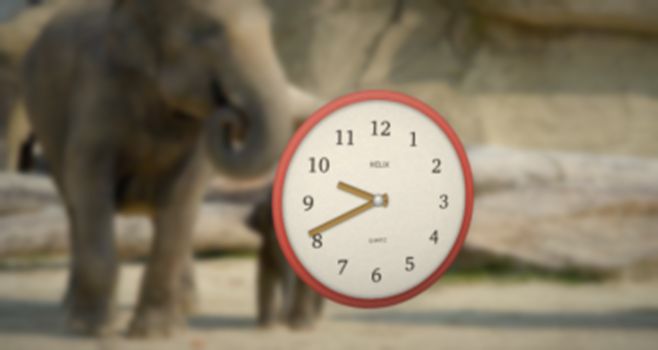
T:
**9:41**
